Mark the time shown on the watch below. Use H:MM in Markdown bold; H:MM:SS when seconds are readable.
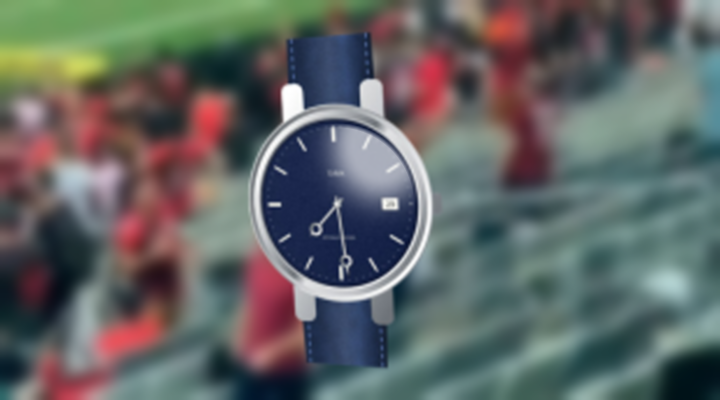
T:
**7:29**
